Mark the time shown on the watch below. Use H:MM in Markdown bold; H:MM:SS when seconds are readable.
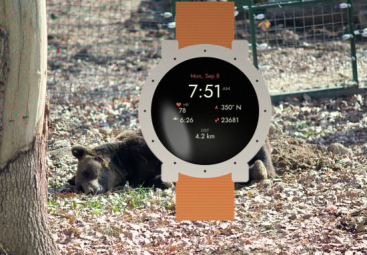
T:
**7:51**
